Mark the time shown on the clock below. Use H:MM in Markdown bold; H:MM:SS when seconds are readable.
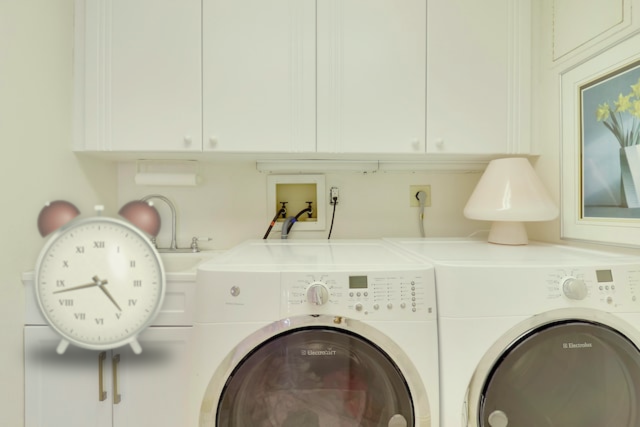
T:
**4:43**
